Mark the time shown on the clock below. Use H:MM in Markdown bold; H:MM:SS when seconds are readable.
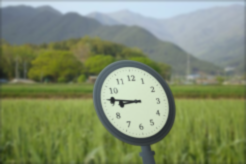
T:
**8:46**
